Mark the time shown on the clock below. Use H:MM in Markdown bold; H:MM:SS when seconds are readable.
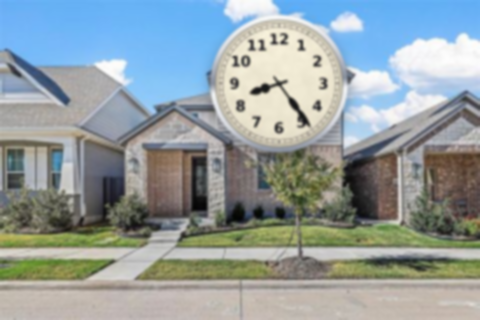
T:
**8:24**
